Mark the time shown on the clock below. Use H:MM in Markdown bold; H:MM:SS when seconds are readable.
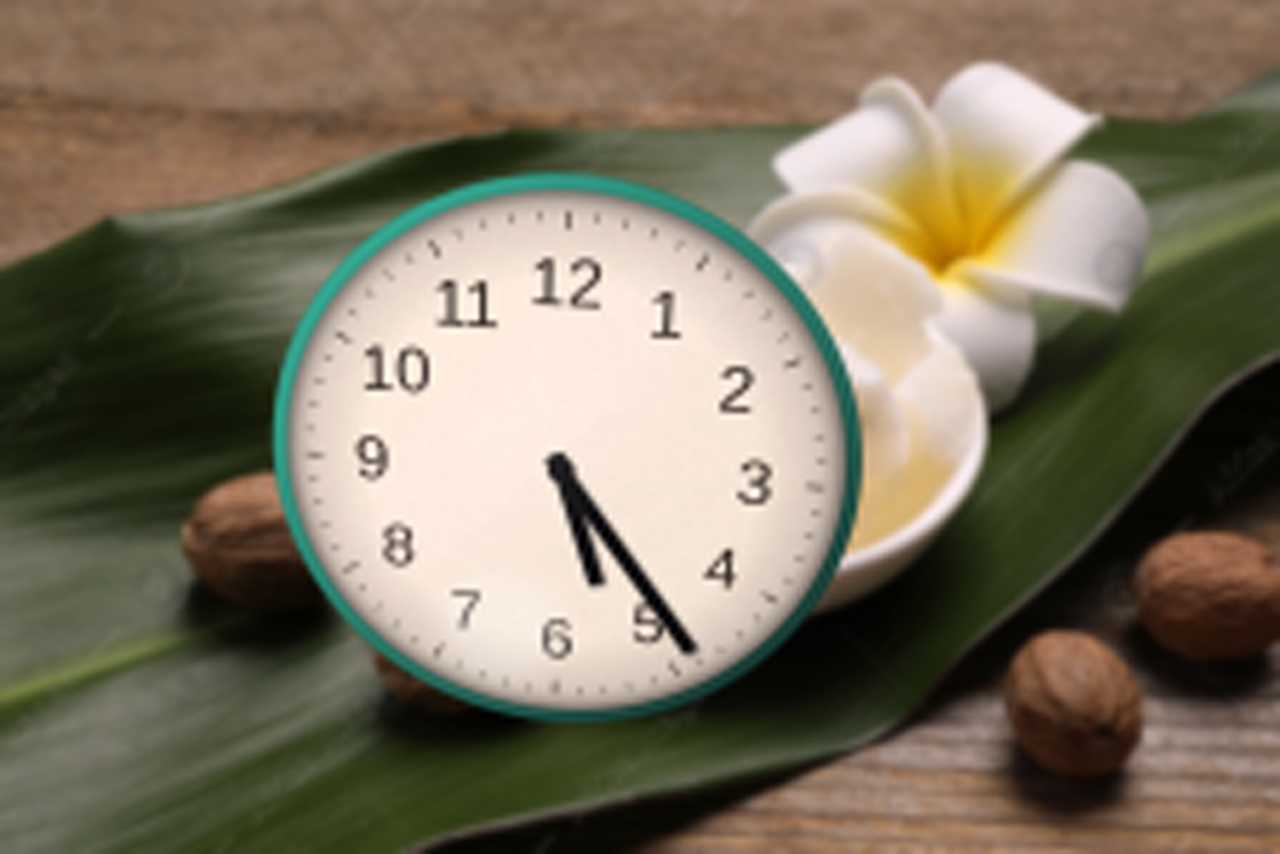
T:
**5:24**
